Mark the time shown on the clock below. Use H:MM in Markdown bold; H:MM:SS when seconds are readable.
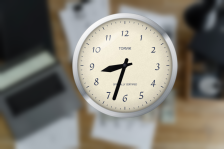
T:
**8:33**
